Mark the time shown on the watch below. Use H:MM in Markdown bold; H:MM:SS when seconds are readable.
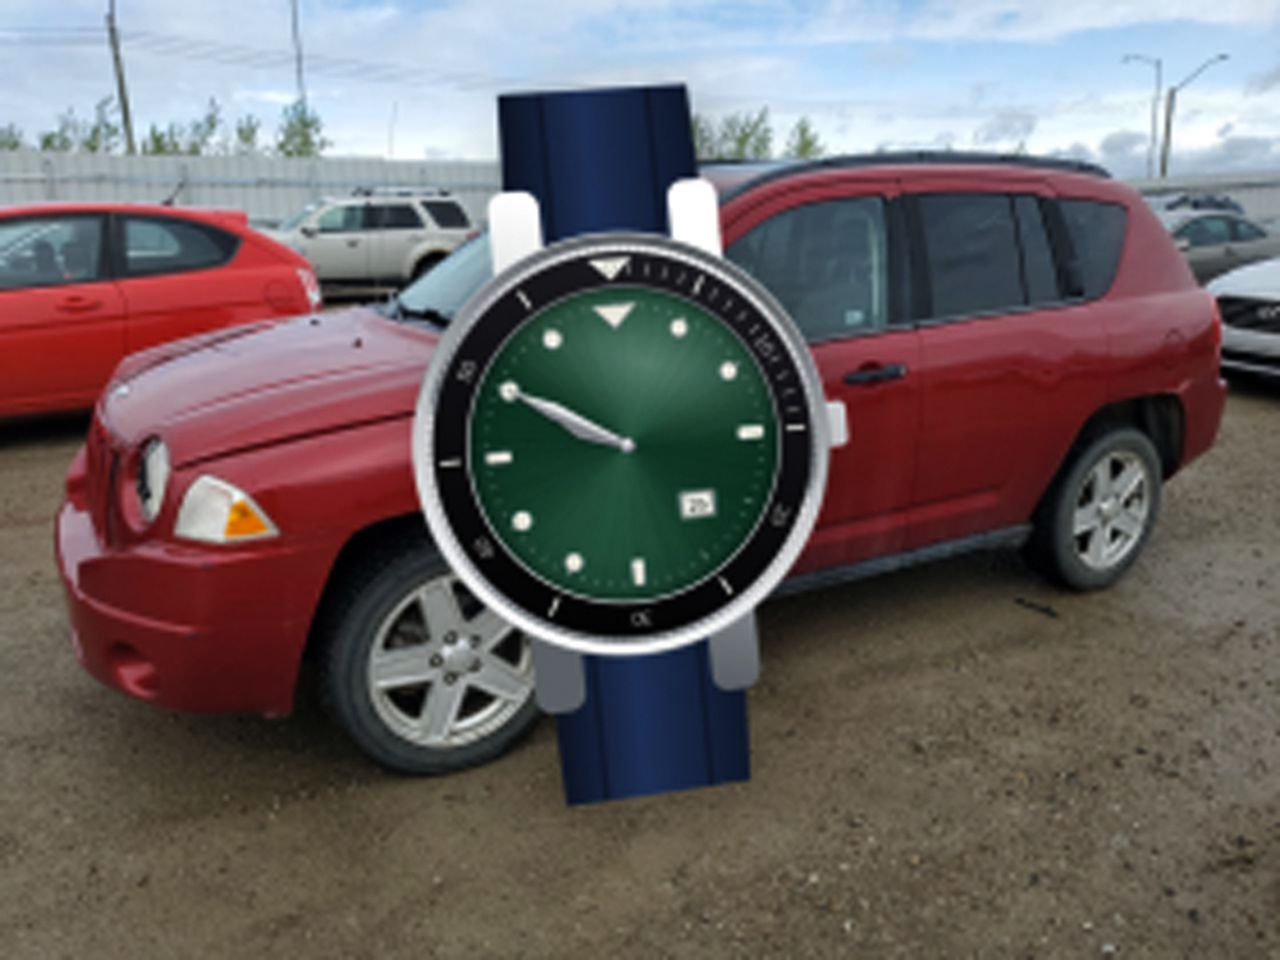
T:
**9:50**
